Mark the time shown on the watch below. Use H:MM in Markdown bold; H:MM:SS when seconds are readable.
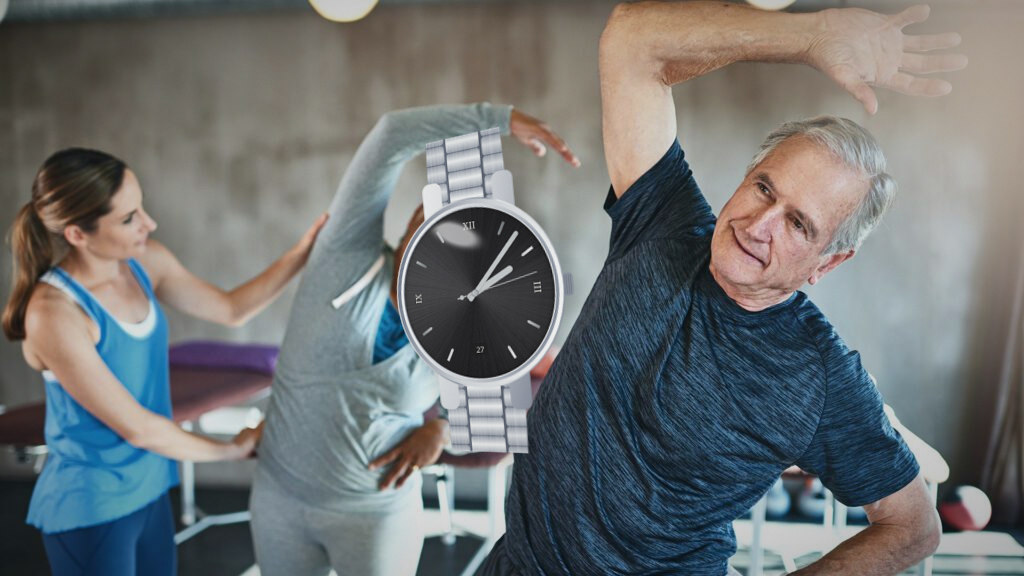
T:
**2:07:13**
